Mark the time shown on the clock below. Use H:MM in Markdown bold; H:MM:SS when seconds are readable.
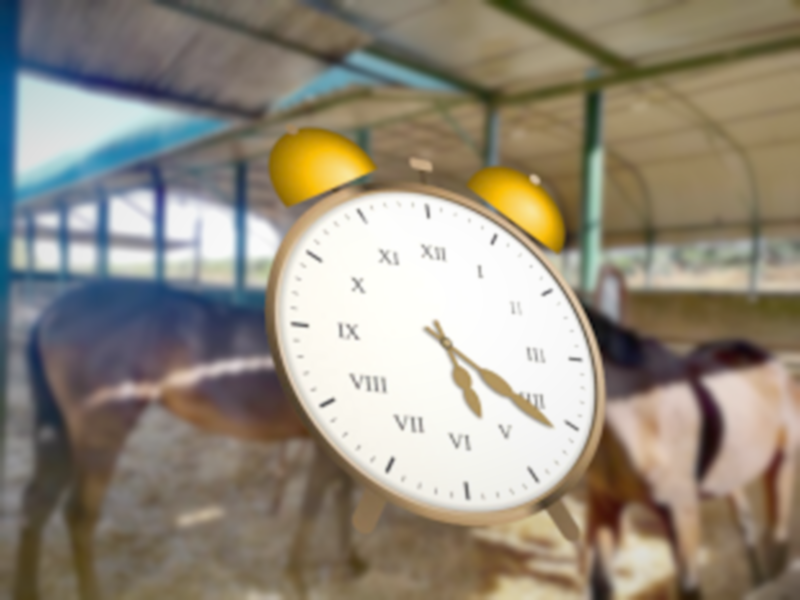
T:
**5:21**
